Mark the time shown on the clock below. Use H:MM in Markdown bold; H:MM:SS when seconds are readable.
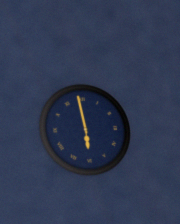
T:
**5:59**
